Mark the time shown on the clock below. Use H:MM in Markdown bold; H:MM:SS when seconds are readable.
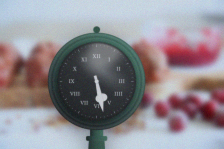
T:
**5:28**
